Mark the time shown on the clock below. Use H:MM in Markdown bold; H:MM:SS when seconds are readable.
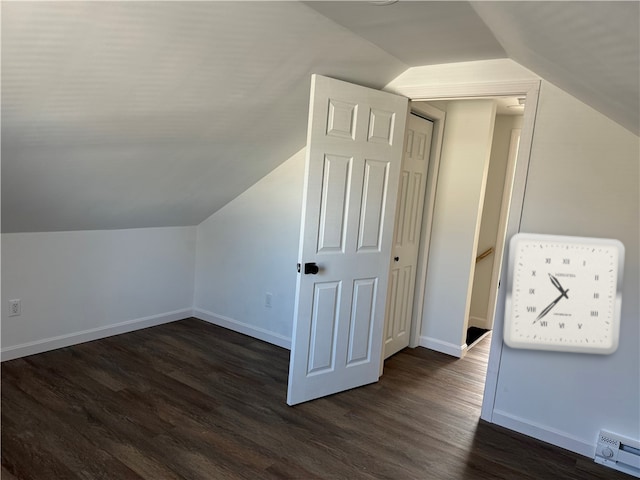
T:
**10:37**
